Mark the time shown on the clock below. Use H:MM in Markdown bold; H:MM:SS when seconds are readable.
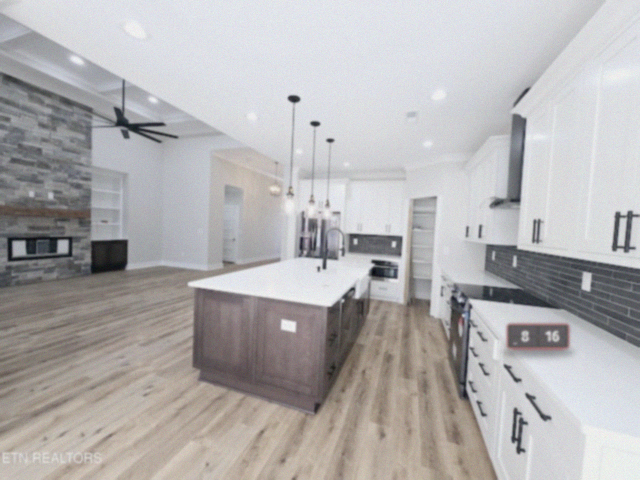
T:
**8:16**
